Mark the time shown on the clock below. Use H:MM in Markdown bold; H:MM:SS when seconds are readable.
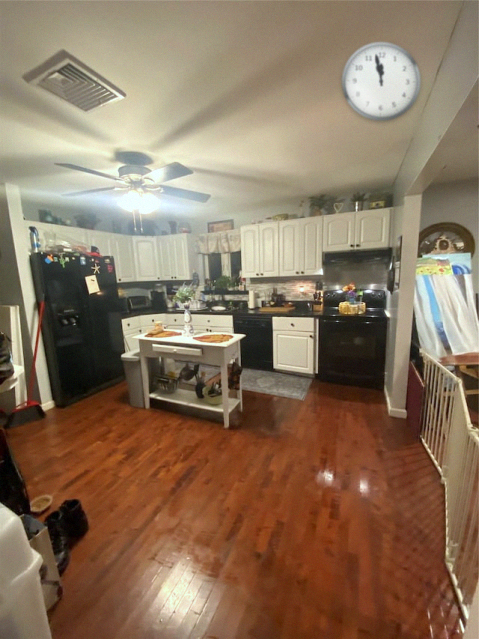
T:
**11:58**
